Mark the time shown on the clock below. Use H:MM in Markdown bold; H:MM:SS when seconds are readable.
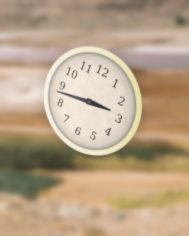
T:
**2:43**
